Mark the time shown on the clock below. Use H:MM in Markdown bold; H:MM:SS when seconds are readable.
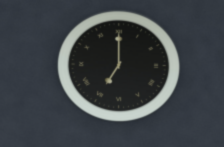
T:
**7:00**
